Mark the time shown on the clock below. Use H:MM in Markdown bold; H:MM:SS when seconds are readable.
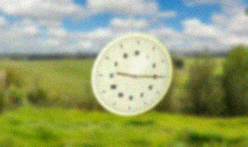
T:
**9:15**
